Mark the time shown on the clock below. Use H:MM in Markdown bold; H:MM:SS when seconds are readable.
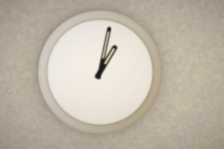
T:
**1:02**
